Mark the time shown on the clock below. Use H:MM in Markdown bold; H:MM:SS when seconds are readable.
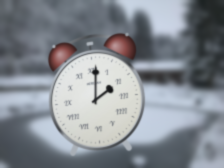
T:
**2:01**
